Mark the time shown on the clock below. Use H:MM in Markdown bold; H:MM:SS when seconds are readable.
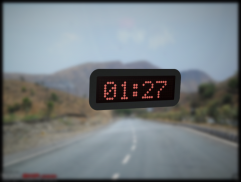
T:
**1:27**
